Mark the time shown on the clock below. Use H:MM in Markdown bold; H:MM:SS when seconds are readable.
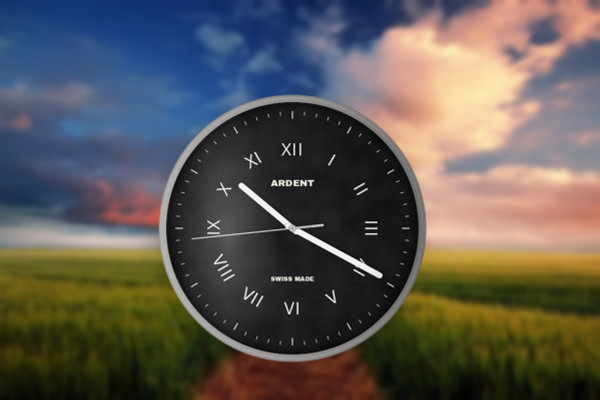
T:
**10:19:44**
